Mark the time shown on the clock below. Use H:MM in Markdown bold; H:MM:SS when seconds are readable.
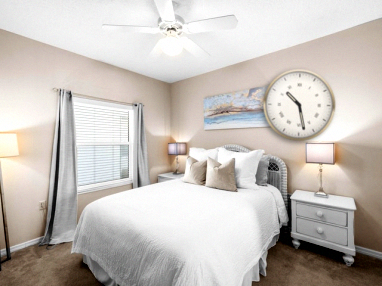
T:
**10:28**
